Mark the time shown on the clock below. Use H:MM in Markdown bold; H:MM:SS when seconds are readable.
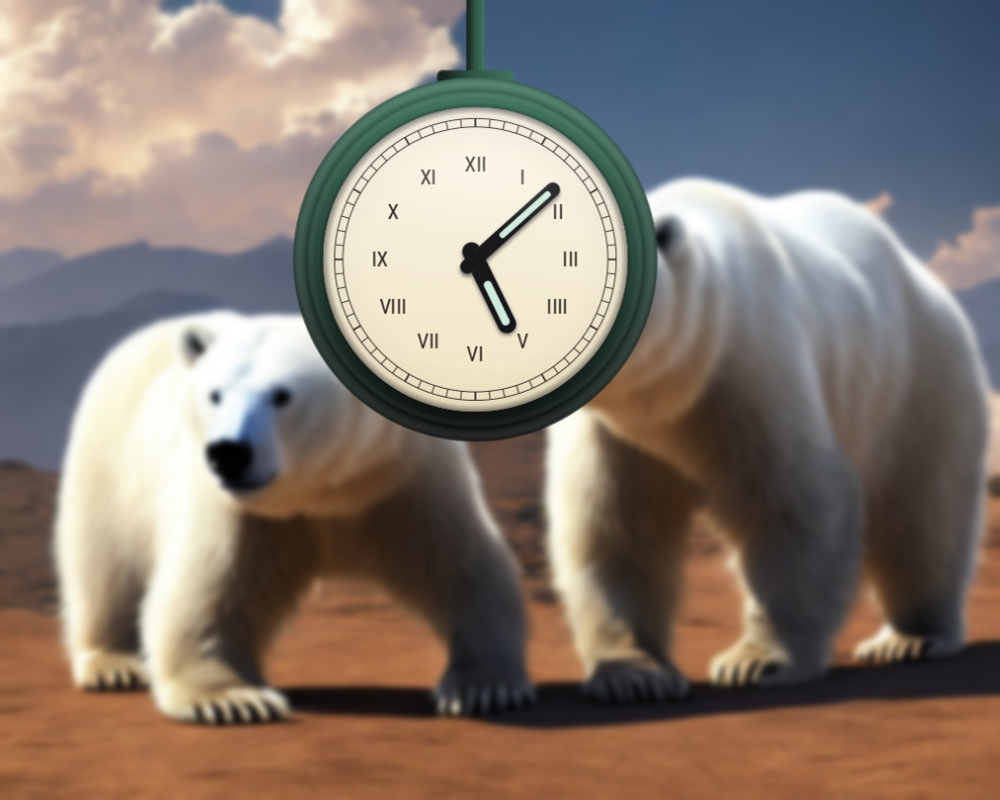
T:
**5:08**
